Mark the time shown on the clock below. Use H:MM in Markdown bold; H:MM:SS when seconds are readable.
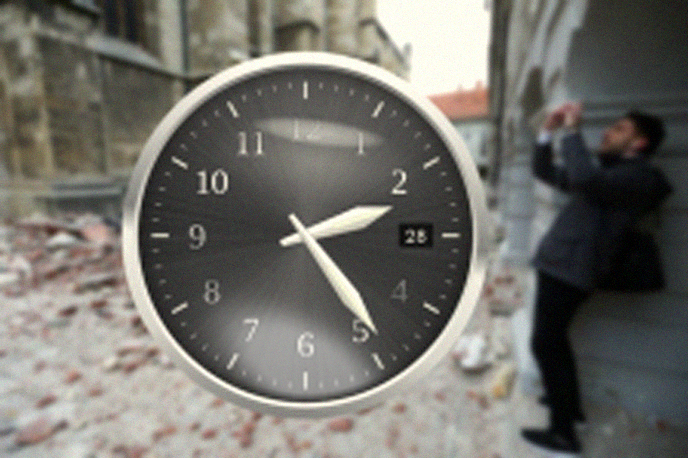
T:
**2:24**
